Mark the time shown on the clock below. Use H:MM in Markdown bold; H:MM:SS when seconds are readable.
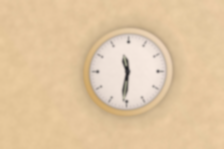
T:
**11:31**
